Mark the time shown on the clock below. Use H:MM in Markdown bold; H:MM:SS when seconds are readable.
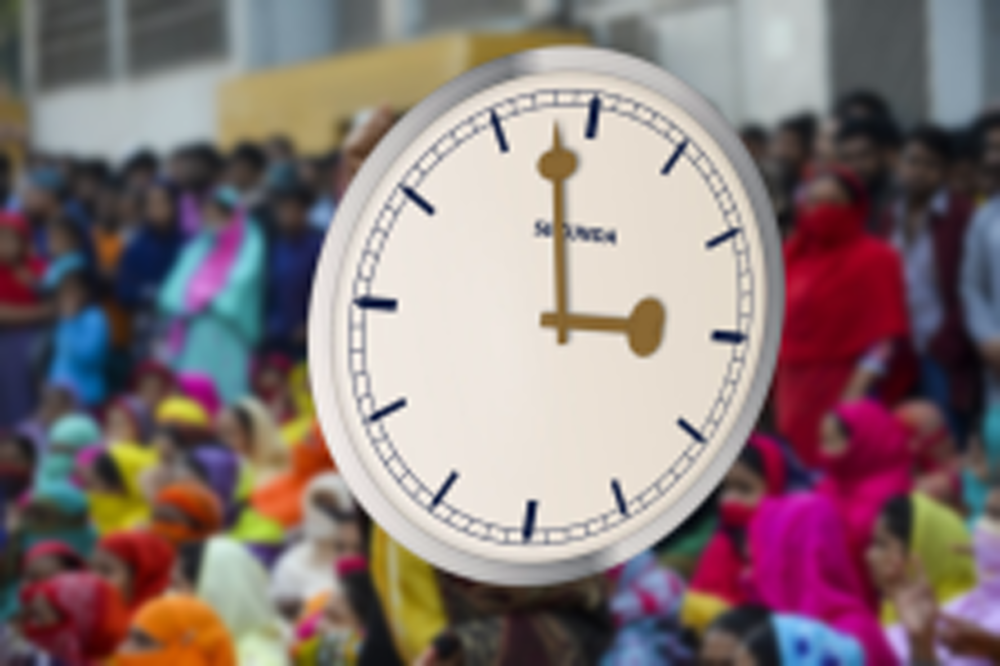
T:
**2:58**
